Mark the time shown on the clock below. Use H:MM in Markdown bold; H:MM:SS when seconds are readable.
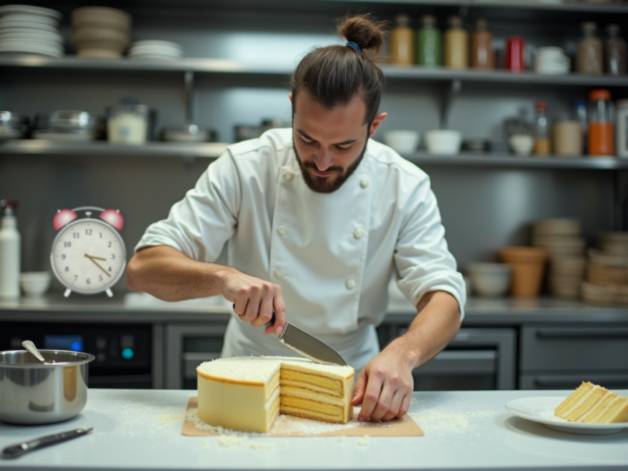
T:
**3:22**
